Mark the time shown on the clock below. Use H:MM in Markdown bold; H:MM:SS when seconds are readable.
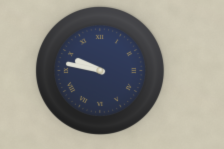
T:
**9:47**
